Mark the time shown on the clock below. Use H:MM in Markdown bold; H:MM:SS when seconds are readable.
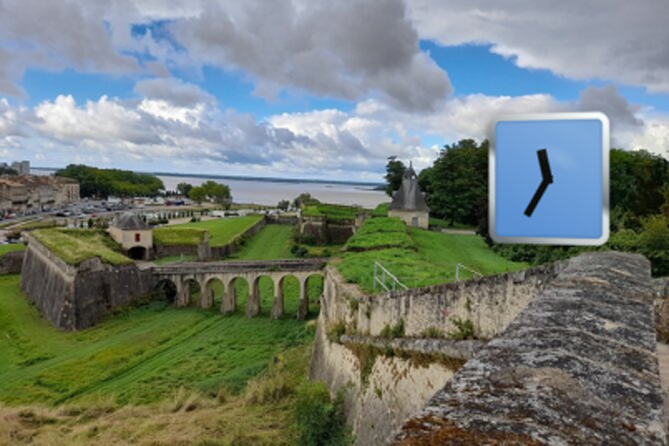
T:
**11:35**
